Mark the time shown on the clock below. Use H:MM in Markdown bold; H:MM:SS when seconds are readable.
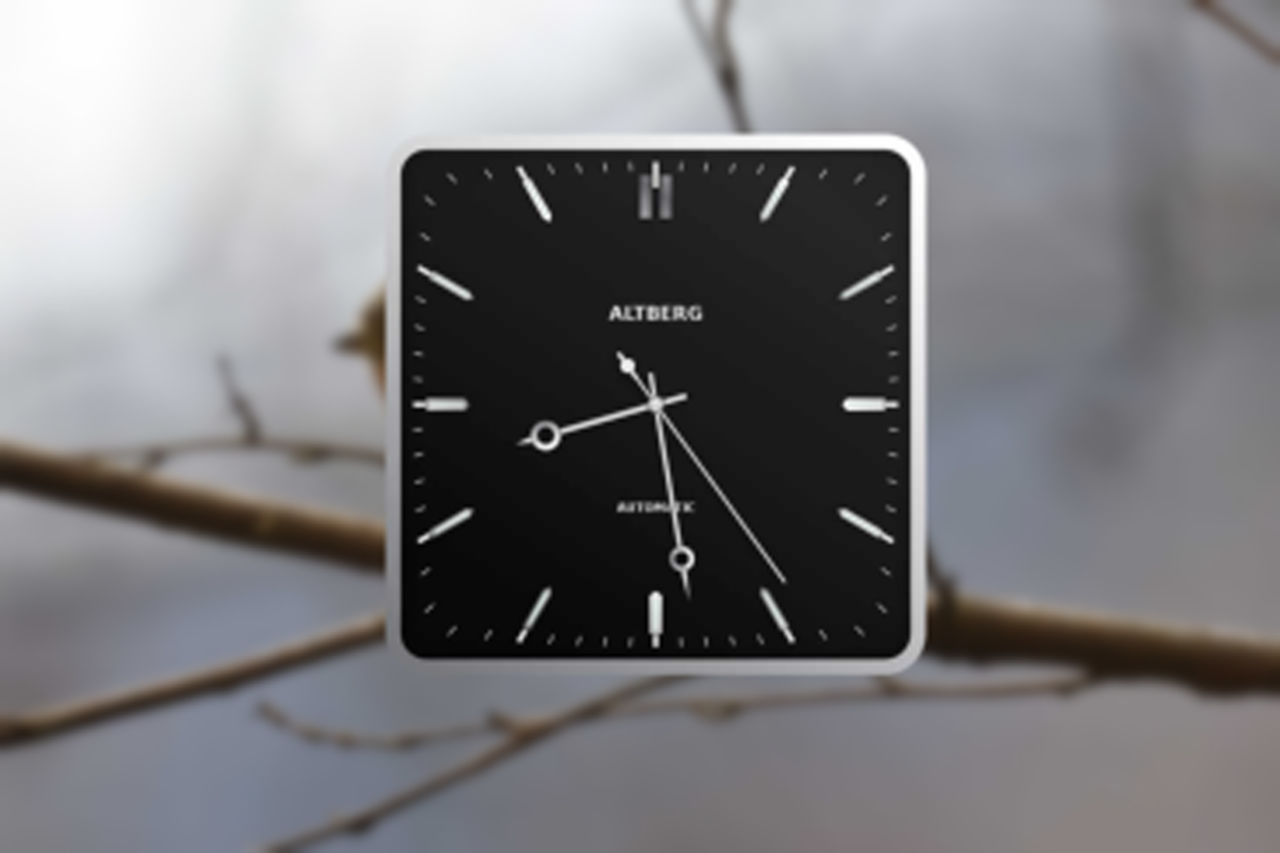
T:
**8:28:24**
